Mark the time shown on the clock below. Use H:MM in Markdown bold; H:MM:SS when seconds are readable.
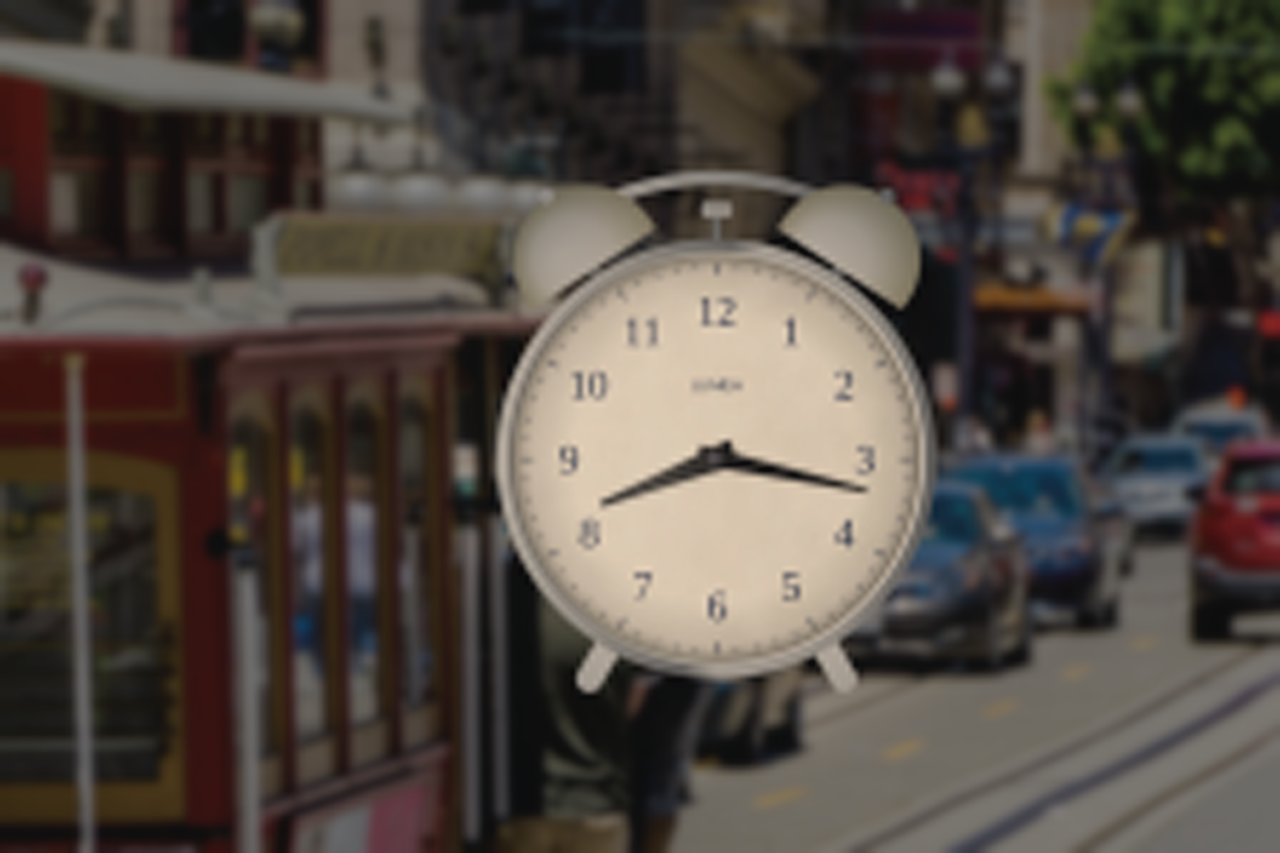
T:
**8:17**
